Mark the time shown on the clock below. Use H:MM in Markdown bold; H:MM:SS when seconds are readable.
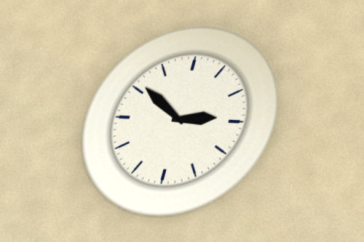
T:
**2:51**
